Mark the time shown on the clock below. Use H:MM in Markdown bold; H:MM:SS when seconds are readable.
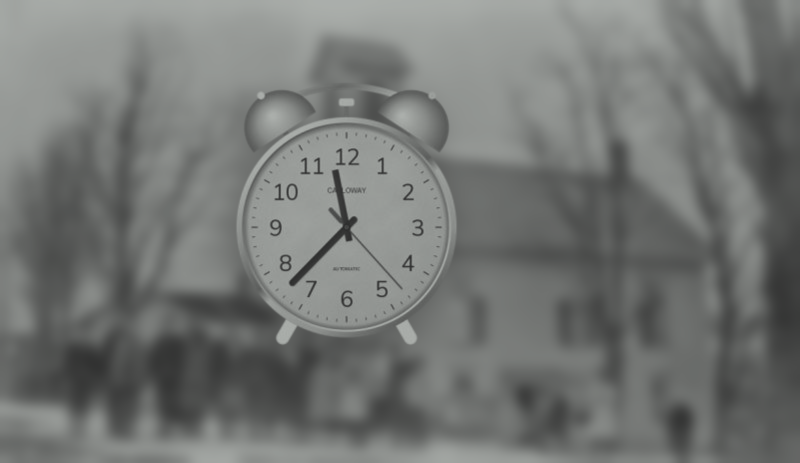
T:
**11:37:23**
